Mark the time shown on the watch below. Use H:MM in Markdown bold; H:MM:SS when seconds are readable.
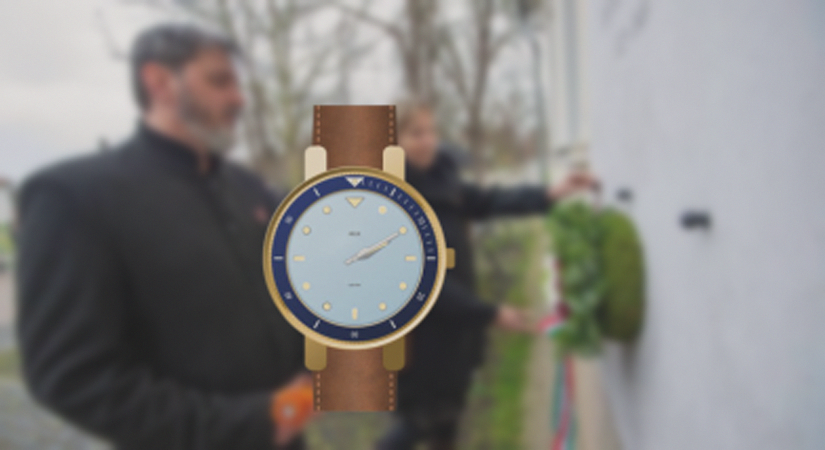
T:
**2:10**
